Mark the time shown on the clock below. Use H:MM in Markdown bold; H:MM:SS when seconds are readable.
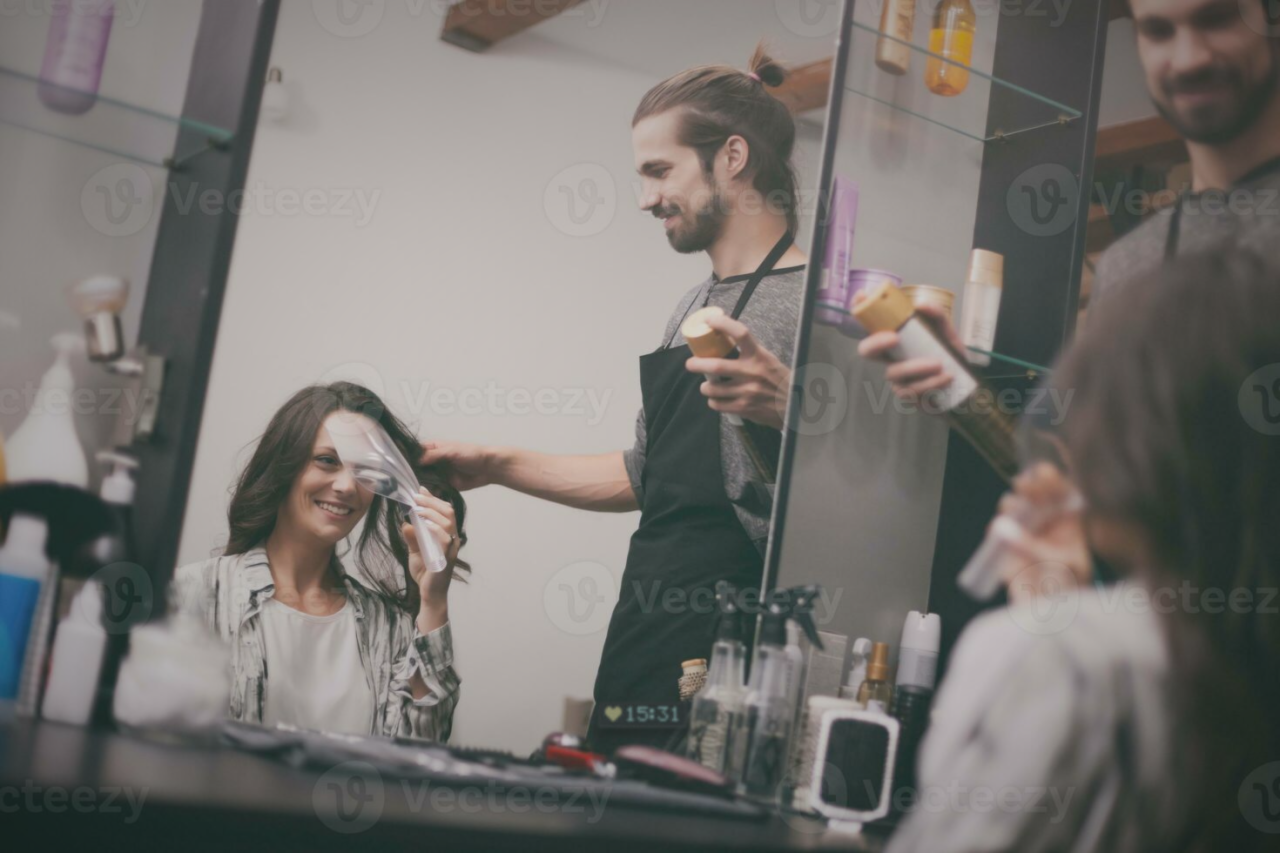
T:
**15:31**
